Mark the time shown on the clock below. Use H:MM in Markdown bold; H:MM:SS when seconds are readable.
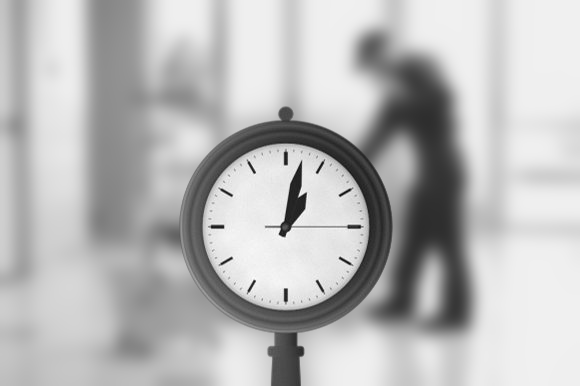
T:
**1:02:15**
